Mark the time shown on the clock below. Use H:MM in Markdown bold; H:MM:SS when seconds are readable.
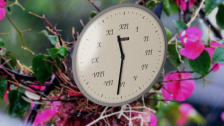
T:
**11:31**
